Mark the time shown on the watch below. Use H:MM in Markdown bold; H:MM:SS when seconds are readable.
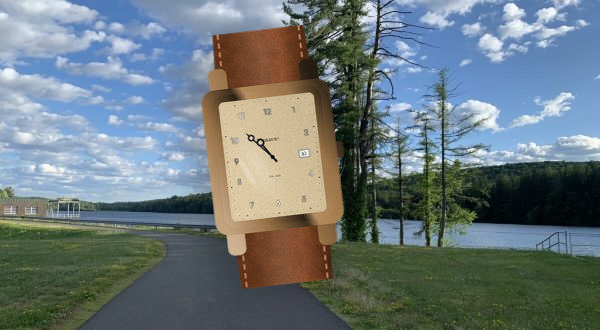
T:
**10:53**
